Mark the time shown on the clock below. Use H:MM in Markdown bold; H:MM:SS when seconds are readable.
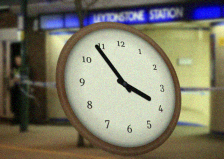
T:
**3:54**
